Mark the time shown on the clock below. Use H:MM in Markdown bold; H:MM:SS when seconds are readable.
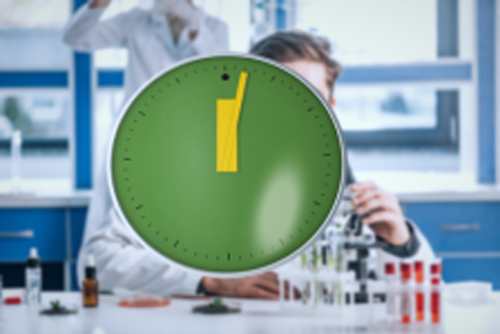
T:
**12:02**
